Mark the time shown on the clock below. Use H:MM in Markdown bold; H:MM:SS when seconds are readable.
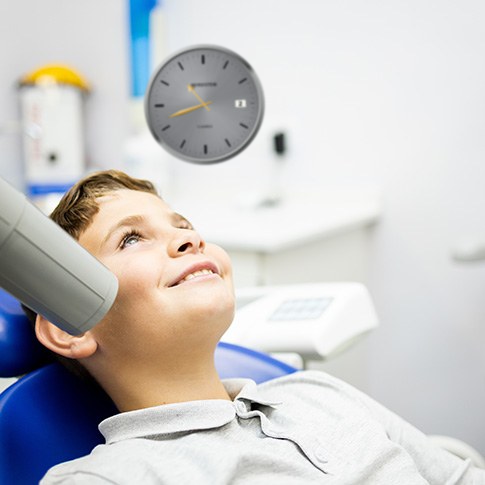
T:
**10:42**
